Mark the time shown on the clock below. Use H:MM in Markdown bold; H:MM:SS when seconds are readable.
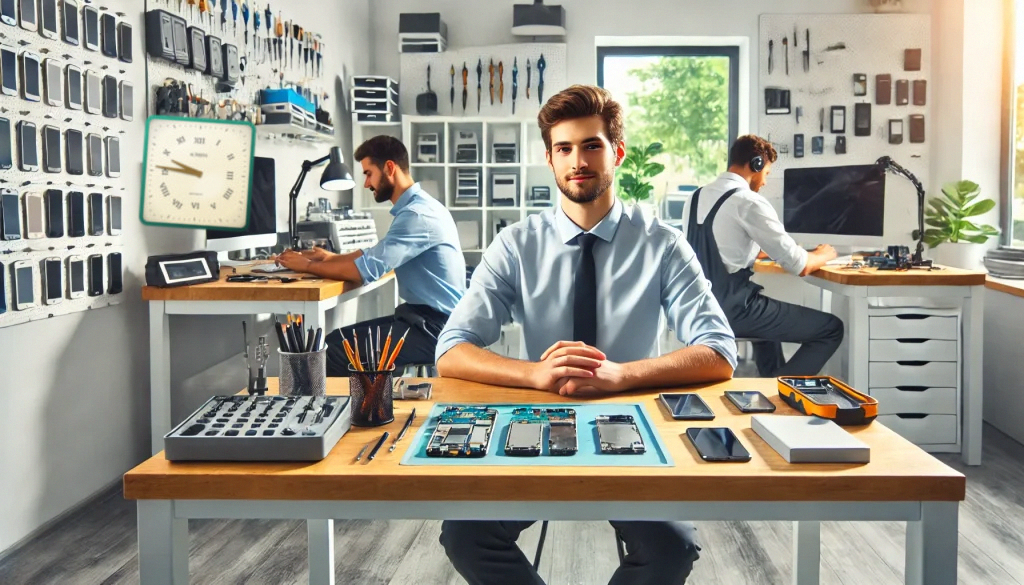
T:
**9:46**
